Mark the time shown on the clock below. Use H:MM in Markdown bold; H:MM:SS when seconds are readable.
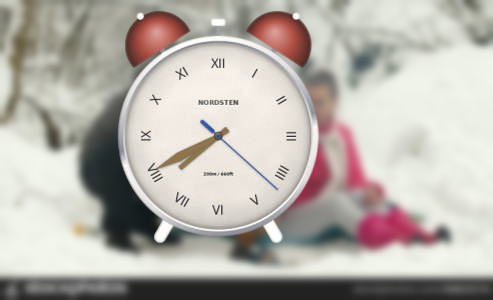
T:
**7:40:22**
